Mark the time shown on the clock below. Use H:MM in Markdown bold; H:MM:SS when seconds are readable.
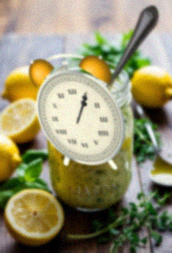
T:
**1:05**
